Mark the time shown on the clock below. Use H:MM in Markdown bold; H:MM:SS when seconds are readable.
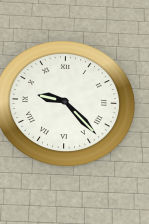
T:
**9:23**
